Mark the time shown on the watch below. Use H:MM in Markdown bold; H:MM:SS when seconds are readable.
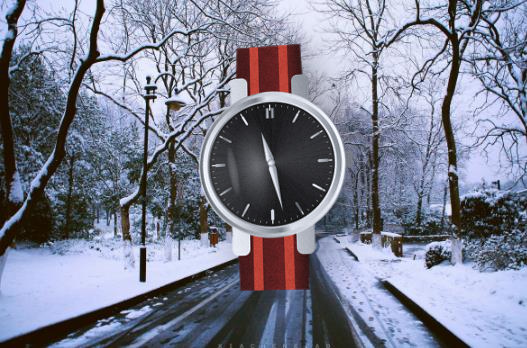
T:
**11:28**
